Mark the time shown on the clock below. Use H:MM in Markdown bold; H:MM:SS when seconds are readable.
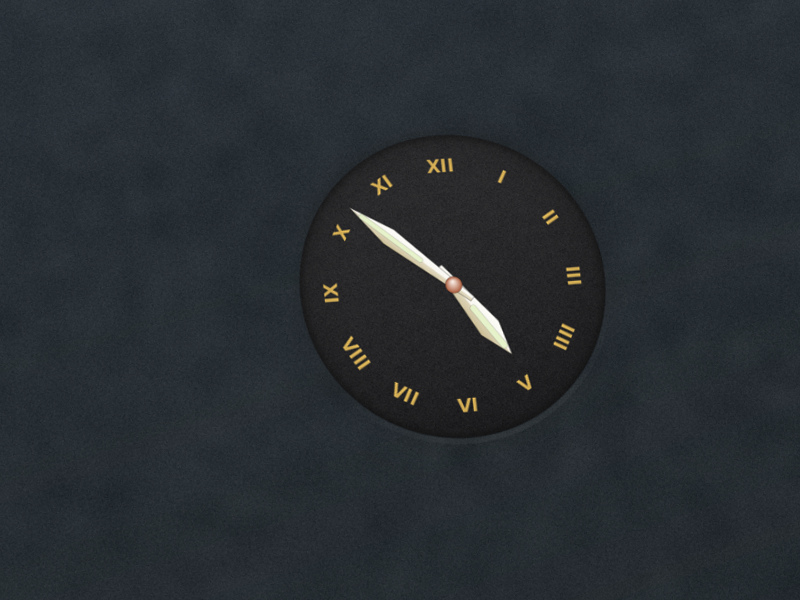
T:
**4:52**
